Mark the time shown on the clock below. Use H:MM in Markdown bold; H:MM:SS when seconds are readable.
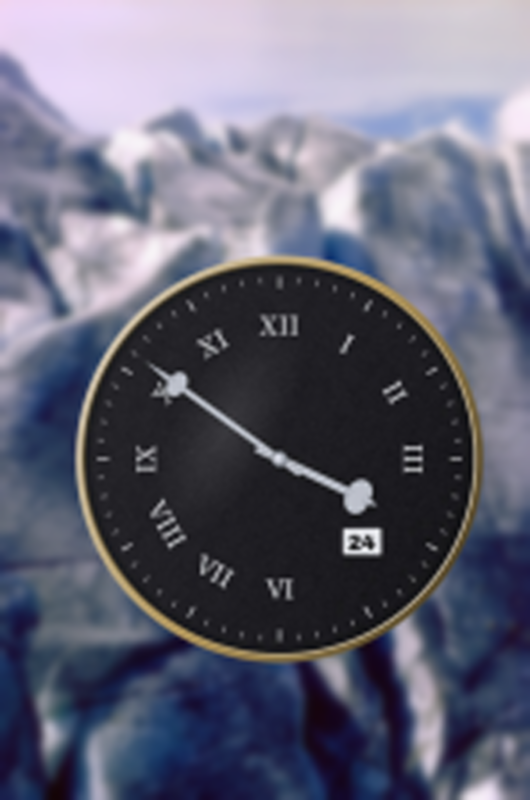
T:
**3:51**
